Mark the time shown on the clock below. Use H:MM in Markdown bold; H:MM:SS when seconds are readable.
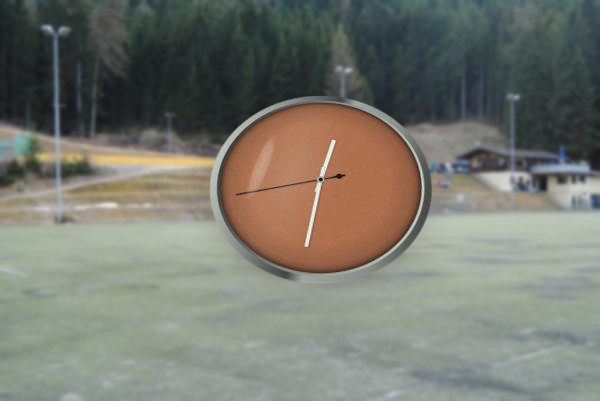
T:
**12:31:43**
